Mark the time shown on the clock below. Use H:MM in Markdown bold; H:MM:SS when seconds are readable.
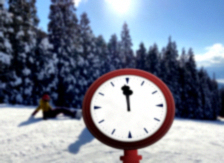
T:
**11:59**
